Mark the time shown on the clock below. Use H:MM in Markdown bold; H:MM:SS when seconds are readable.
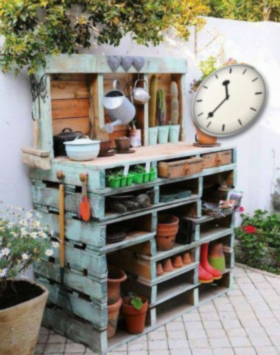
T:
**11:37**
